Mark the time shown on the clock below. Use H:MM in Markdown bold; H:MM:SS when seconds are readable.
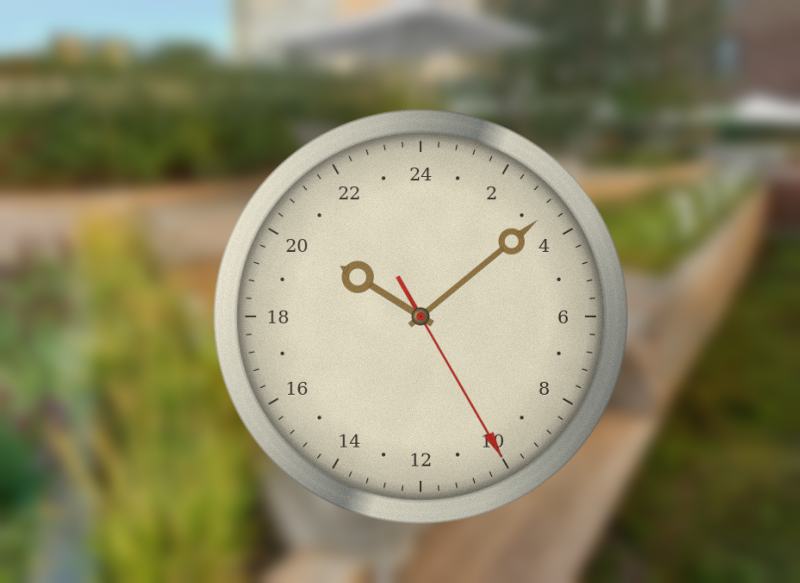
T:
**20:08:25**
